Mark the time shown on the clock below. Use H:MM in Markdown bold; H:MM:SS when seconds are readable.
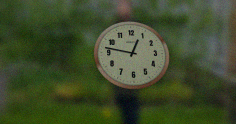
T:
**12:47**
